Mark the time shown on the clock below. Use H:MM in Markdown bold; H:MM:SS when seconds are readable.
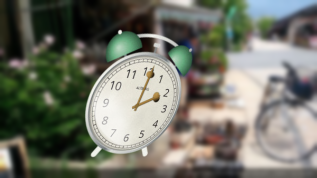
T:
**2:01**
